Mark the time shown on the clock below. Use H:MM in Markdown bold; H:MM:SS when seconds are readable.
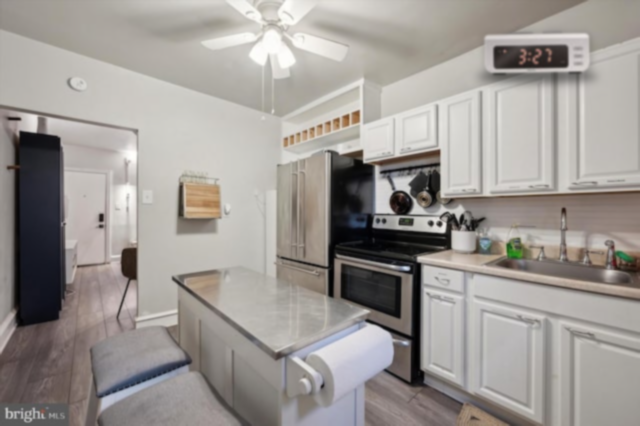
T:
**3:27**
